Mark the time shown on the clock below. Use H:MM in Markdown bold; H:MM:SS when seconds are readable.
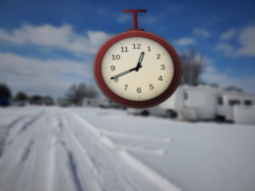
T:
**12:41**
